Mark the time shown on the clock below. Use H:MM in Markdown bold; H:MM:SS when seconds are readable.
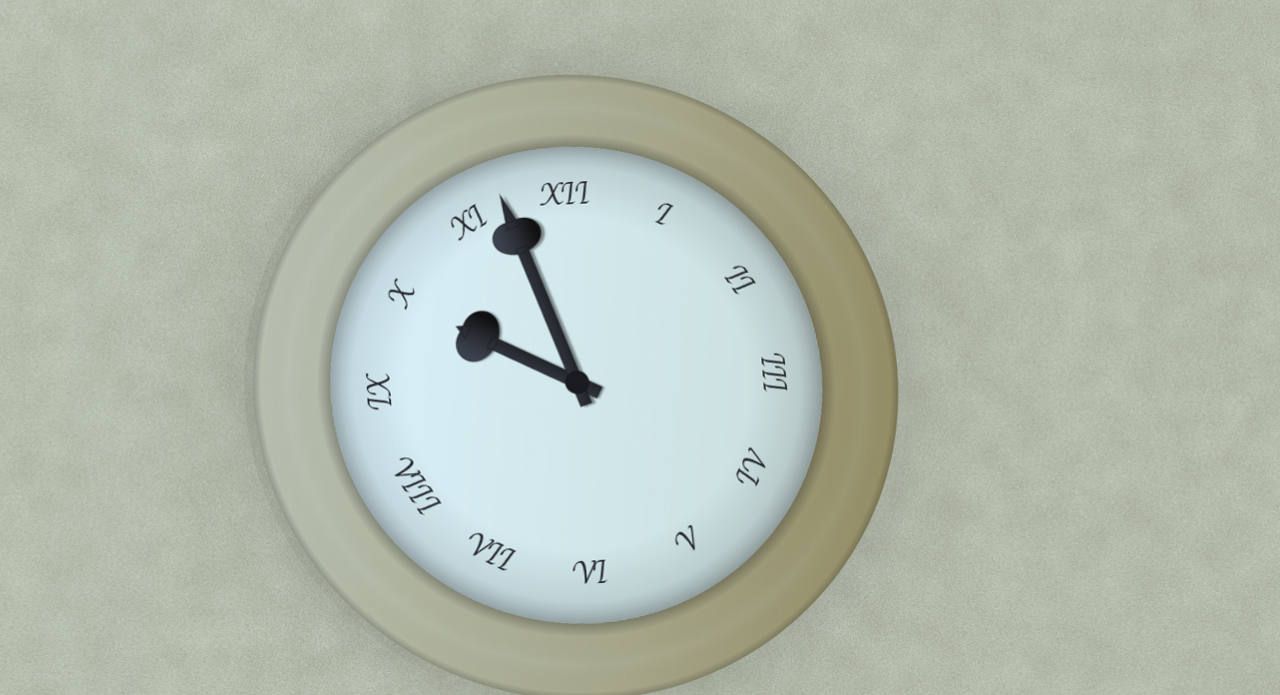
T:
**9:57**
